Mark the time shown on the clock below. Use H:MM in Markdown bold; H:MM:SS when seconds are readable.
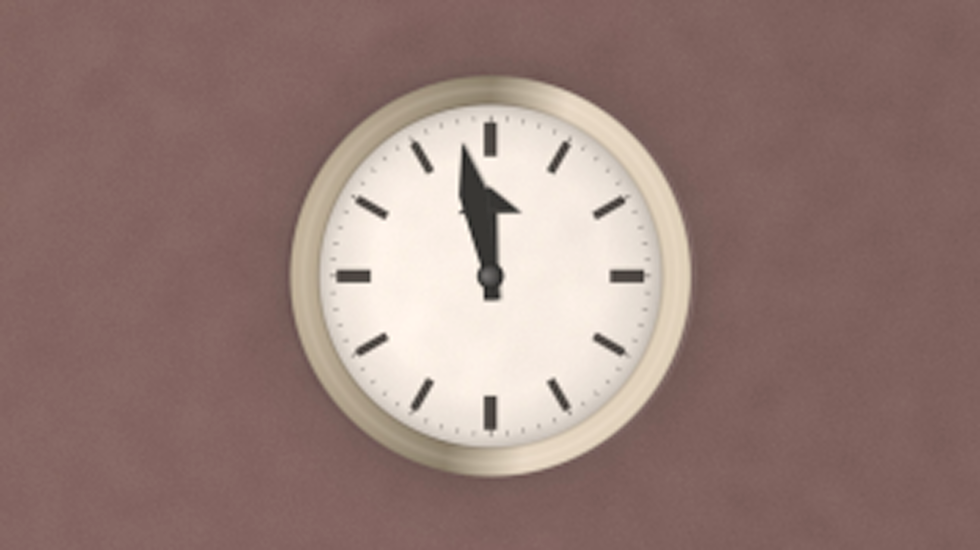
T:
**11:58**
